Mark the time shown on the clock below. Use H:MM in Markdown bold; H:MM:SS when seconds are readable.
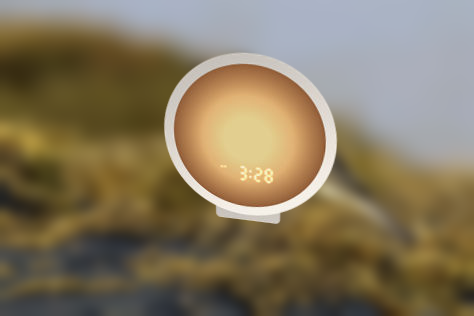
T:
**3:28**
